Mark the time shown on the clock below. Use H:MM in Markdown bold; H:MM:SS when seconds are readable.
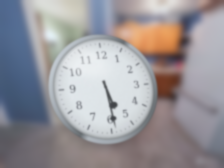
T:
**5:29**
